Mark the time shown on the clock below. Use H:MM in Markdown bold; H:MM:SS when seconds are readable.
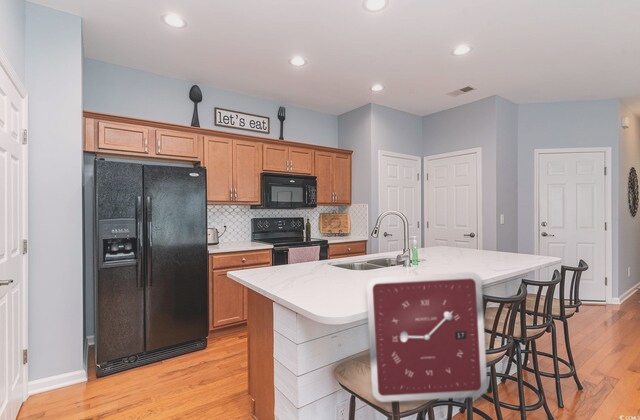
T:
**9:08**
